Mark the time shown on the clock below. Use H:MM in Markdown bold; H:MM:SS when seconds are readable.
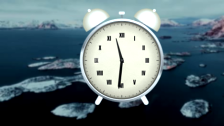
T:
**11:31**
